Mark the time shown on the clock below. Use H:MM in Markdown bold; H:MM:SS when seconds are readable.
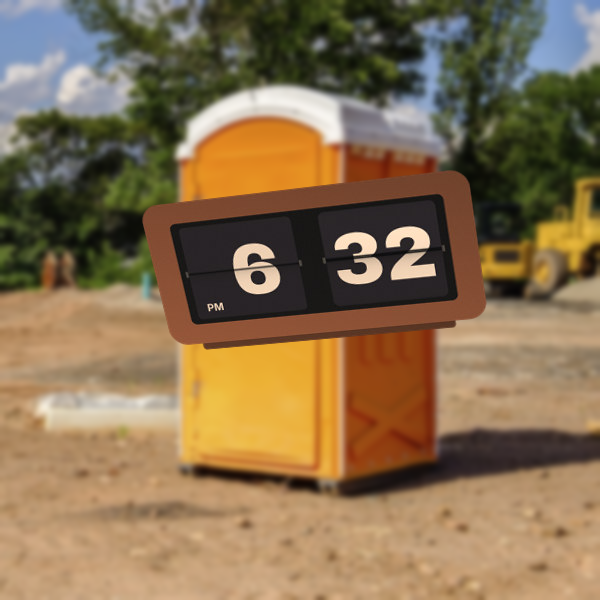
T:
**6:32**
